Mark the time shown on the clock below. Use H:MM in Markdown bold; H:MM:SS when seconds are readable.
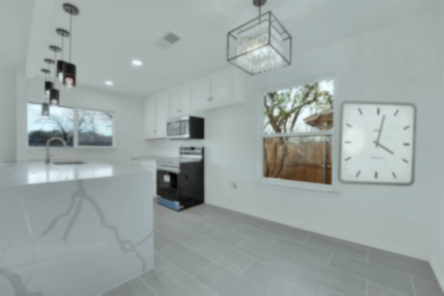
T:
**4:02**
